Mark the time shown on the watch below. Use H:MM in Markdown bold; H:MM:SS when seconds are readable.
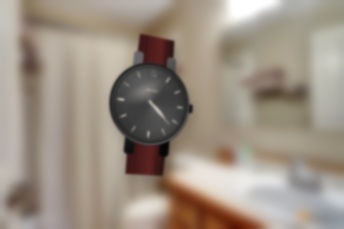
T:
**4:22**
